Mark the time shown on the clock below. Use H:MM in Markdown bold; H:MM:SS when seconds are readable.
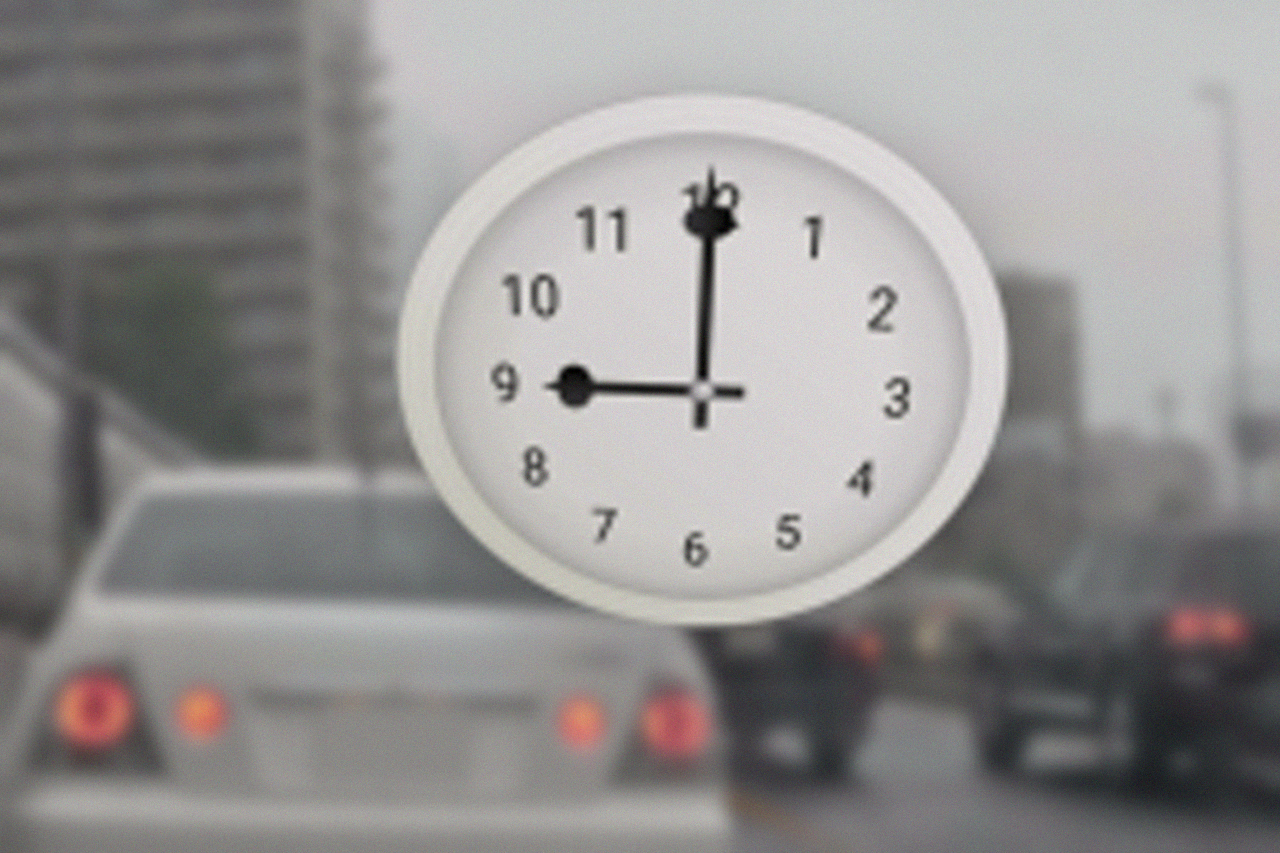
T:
**9:00**
